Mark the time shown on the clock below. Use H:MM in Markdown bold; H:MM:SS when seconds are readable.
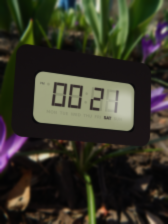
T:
**0:21**
